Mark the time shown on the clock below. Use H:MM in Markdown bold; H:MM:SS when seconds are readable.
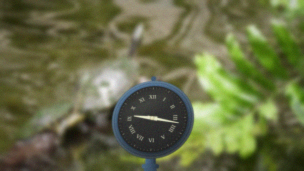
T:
**9:17**
